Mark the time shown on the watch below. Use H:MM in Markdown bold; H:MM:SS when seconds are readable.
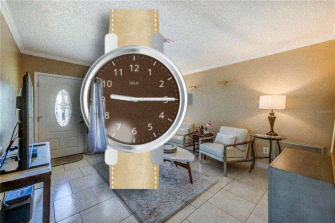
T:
**9:15**
